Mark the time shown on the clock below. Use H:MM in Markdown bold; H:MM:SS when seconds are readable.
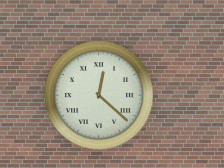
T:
**12:22**
